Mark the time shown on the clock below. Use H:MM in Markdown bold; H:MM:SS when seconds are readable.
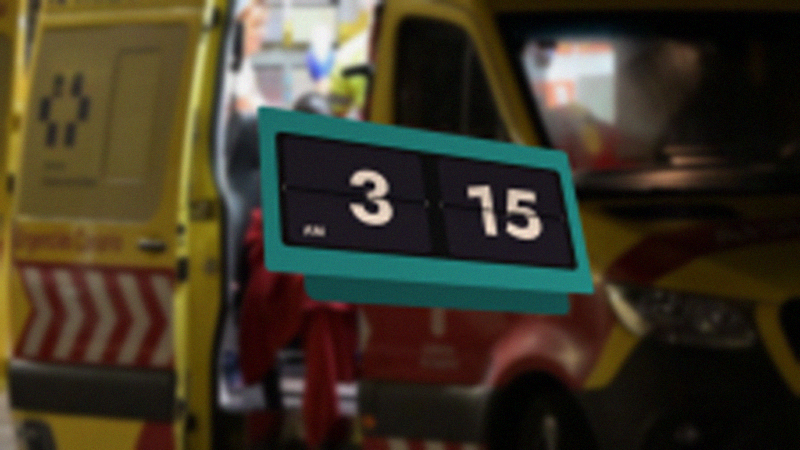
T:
**3:15**
